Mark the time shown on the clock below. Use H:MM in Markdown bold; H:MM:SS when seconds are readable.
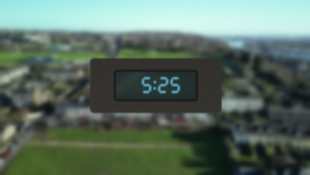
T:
**5:25**
